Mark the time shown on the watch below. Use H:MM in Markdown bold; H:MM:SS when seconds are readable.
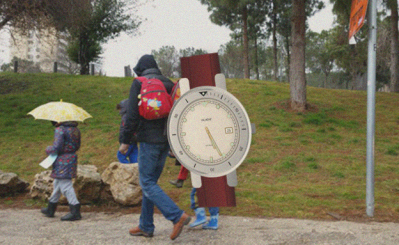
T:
**5:26**
